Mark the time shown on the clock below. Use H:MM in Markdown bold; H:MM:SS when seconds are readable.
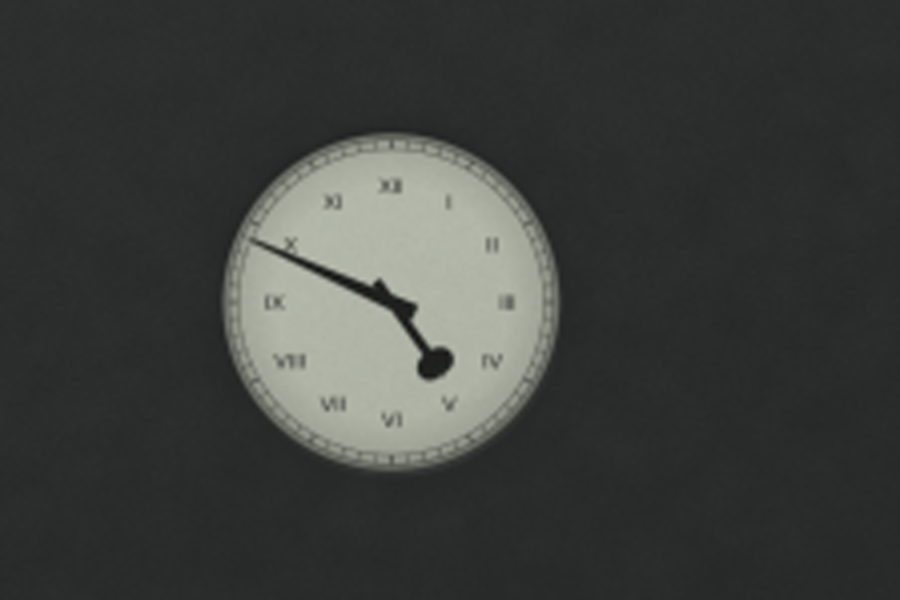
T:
**4:49**
